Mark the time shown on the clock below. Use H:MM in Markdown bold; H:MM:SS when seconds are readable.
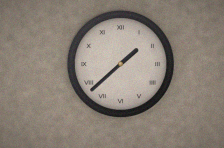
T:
**1:38**
